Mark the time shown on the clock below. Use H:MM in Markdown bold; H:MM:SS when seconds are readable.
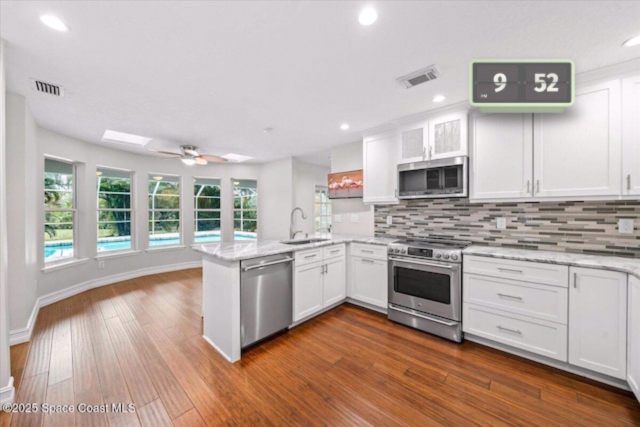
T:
**9:52**
